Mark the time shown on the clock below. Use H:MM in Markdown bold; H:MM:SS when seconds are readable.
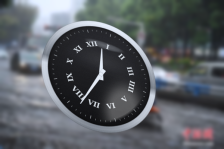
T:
**12:38**
